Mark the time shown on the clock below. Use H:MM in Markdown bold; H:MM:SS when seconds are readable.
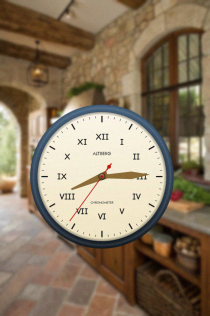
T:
**8:14:36**
